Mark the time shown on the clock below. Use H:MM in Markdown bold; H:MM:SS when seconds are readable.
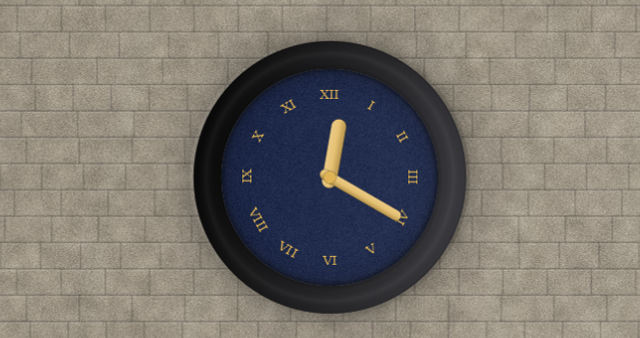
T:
**12:20**
